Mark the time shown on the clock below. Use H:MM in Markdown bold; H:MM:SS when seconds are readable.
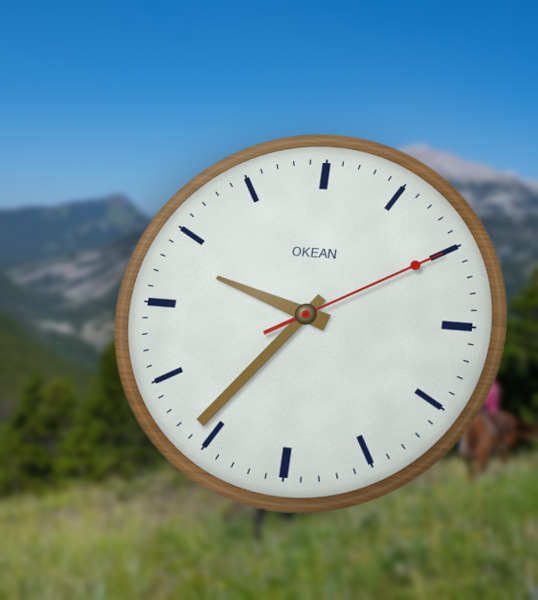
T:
**9:36:10**
